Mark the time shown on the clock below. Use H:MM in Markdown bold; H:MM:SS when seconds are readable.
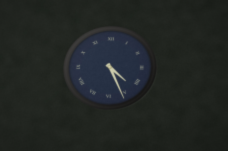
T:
**4:26**
